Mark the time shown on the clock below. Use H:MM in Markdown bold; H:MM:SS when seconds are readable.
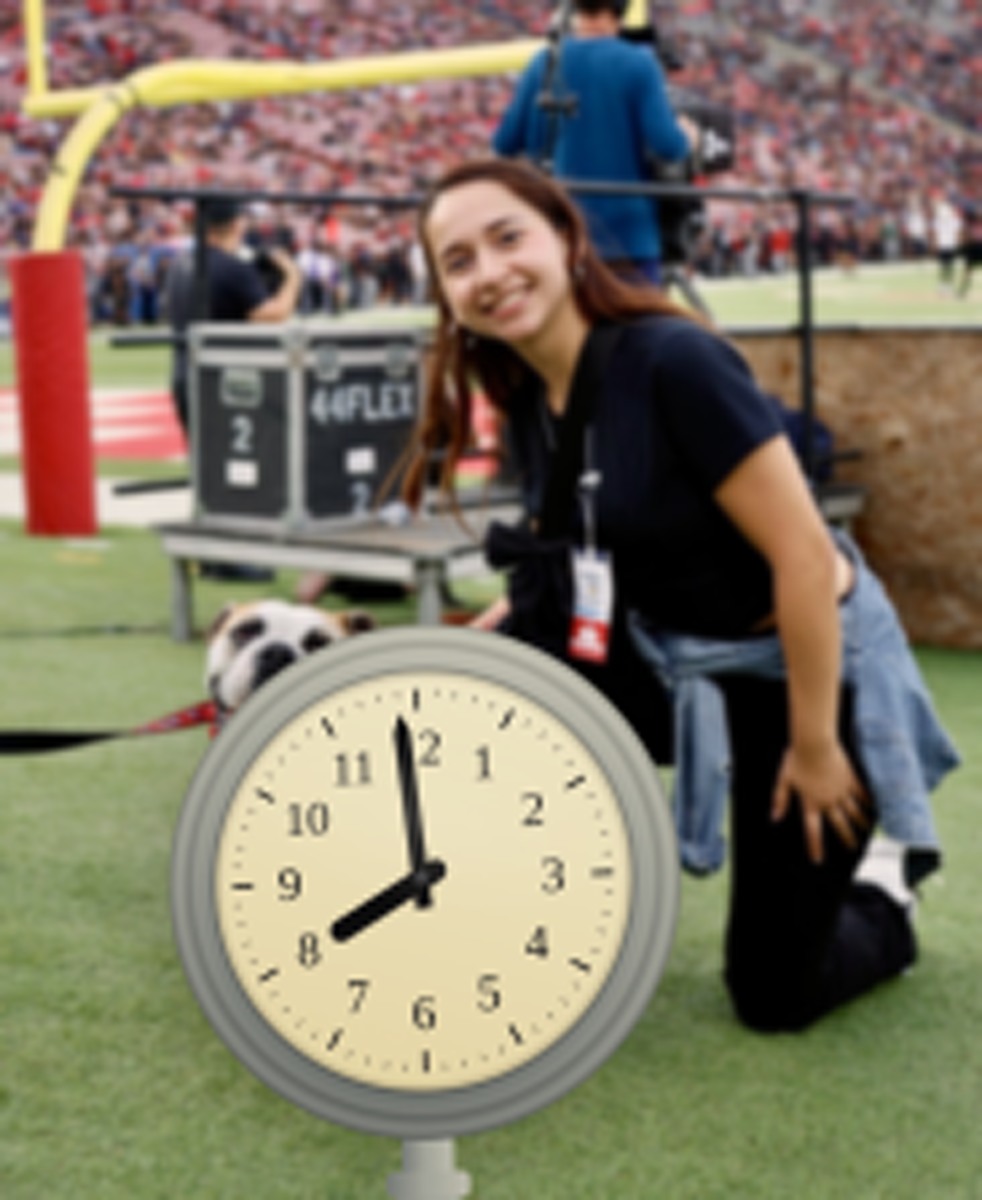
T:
**7:59**
